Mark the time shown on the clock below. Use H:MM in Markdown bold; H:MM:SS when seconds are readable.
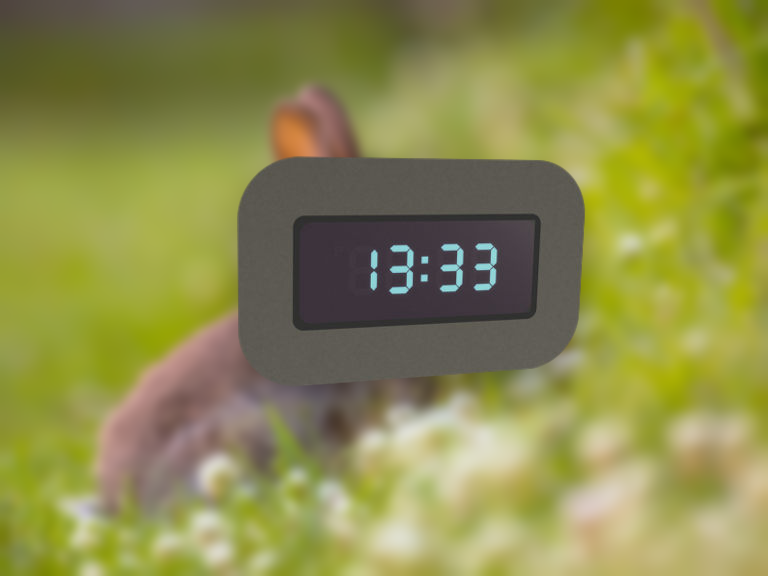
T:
**13:33**
